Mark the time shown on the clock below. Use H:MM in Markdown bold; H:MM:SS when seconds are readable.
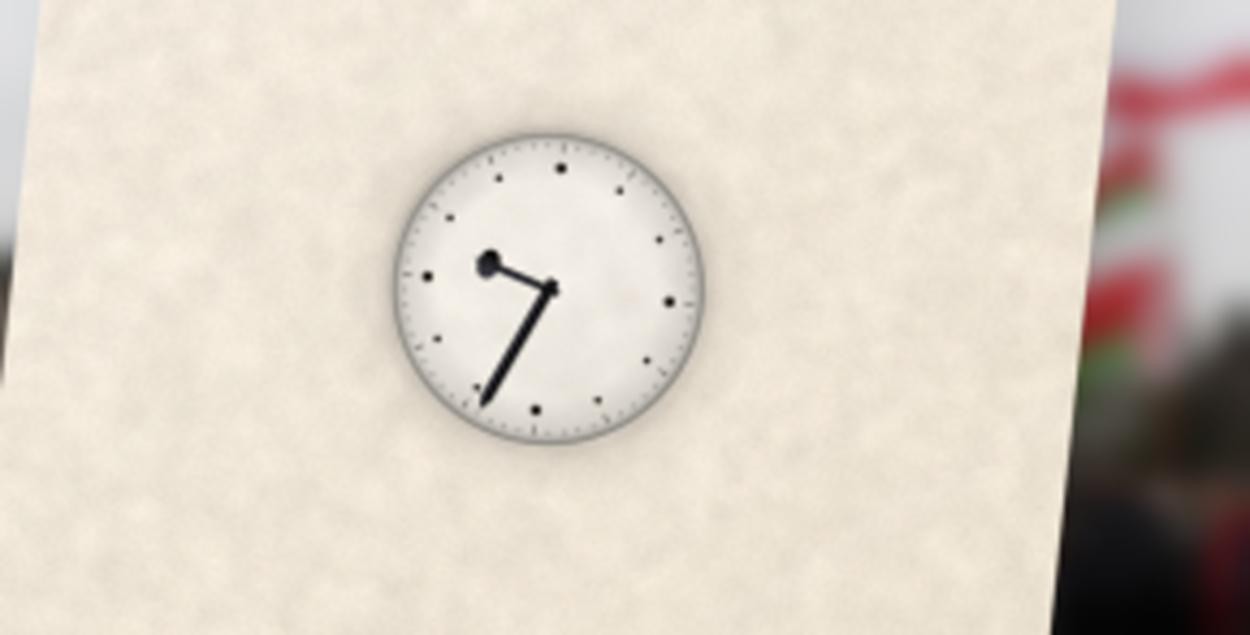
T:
**9:34**
